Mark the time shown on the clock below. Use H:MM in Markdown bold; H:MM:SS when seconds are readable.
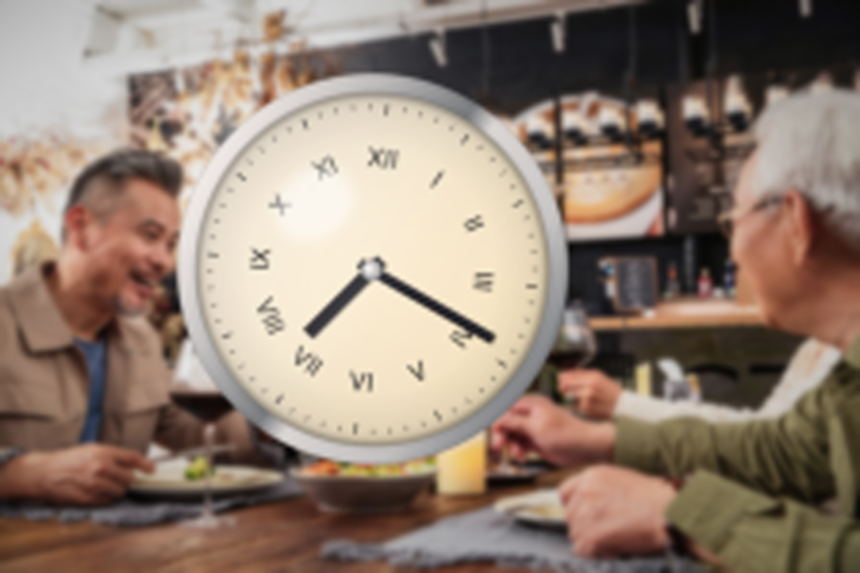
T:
**7:19**
